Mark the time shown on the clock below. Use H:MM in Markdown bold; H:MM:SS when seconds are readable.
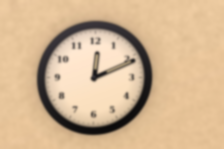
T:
**12:11**
